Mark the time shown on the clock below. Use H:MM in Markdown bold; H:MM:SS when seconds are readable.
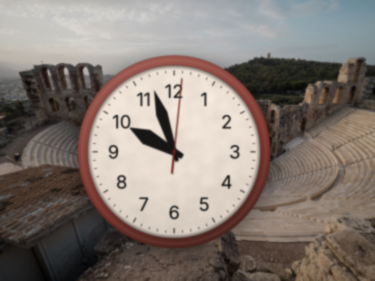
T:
**9:57:01**
